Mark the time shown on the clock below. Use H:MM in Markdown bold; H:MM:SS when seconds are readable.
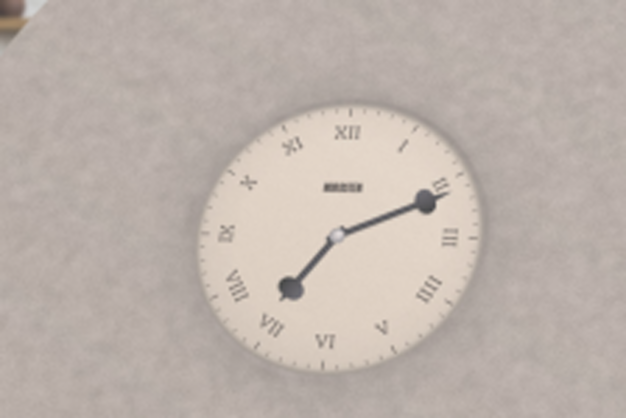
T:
**7:11**
